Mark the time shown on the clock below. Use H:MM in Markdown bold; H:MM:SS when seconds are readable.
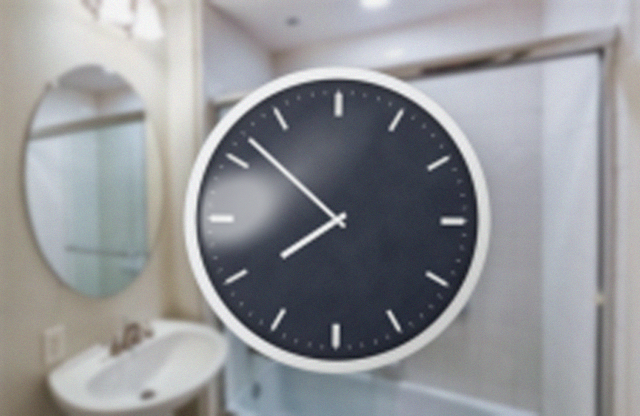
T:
**7:52**
